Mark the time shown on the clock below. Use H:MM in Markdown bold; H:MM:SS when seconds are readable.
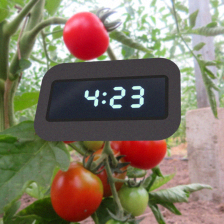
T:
**4:23**
